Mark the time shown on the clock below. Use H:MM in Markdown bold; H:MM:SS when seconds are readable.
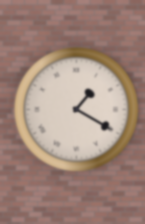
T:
**1:20**
